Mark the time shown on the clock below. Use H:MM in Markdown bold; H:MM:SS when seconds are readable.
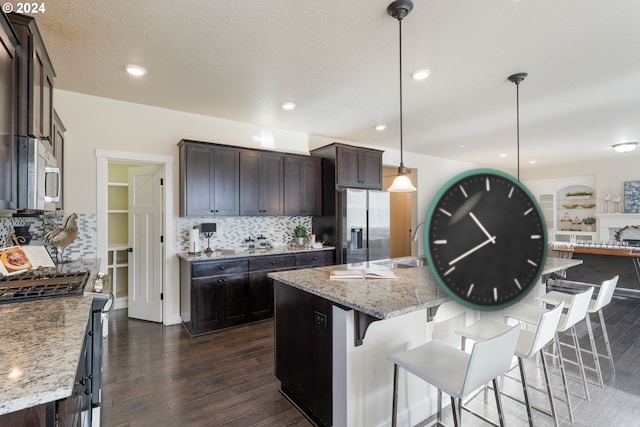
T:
**10:41**
